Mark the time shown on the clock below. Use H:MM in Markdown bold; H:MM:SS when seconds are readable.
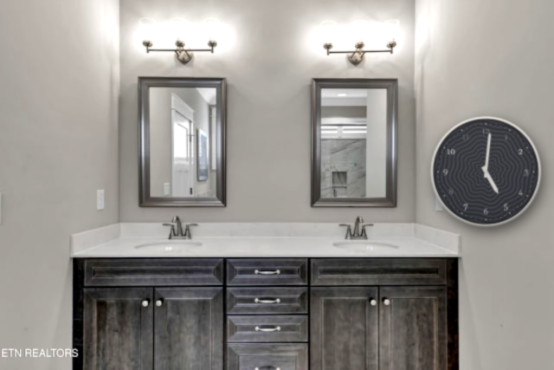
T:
**5:01**
